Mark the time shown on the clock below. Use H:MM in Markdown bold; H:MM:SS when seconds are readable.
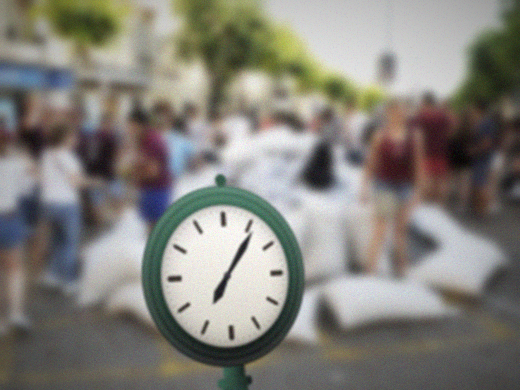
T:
**7:06**
